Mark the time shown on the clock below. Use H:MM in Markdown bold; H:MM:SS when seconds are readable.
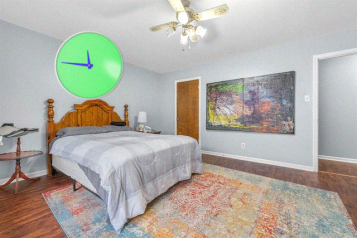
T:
**11:46**
